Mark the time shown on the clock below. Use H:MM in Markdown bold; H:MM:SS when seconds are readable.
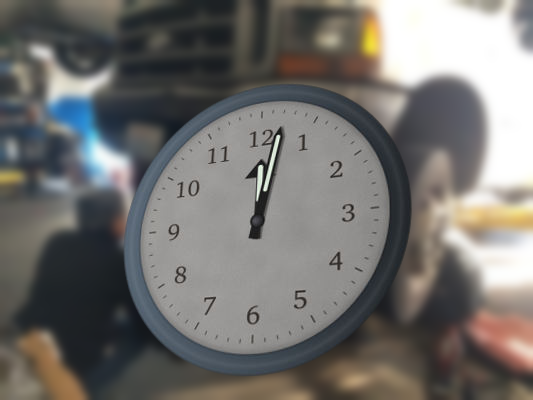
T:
**12:02**
